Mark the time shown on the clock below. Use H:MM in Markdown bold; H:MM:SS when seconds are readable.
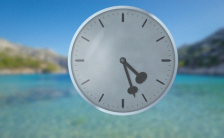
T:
**4:27**
